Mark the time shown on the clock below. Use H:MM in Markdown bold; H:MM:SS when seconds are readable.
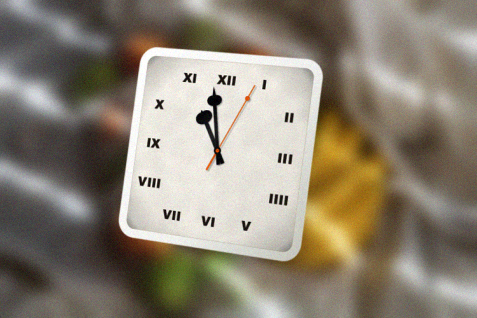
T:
**10:58:04**
